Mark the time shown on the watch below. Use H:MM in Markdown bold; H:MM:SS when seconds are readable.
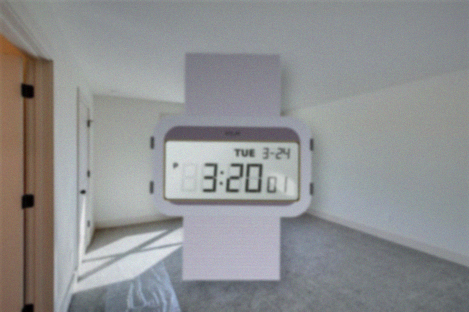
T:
**3:20:01**
